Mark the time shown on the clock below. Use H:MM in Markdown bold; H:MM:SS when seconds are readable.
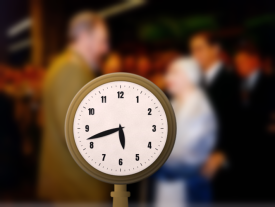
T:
**5:42**
